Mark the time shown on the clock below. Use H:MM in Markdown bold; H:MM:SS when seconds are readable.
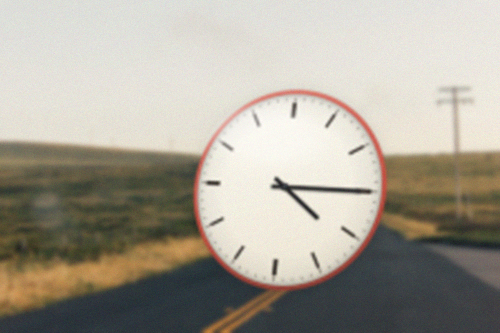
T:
**4:15**
